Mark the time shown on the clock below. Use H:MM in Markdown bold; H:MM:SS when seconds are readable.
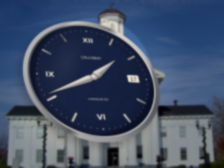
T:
**1:41**
